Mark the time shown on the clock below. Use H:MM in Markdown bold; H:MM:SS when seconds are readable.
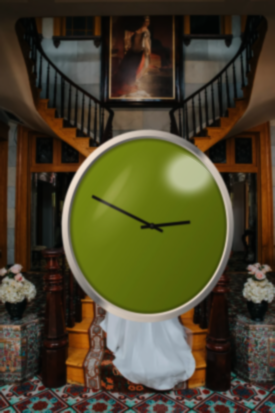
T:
**2:49**
